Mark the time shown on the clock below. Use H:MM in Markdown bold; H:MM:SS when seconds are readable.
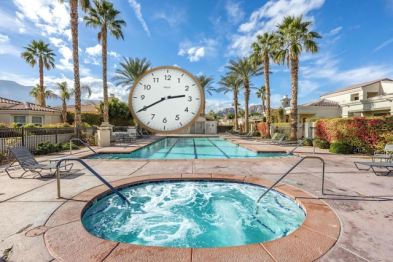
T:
**2:40**
